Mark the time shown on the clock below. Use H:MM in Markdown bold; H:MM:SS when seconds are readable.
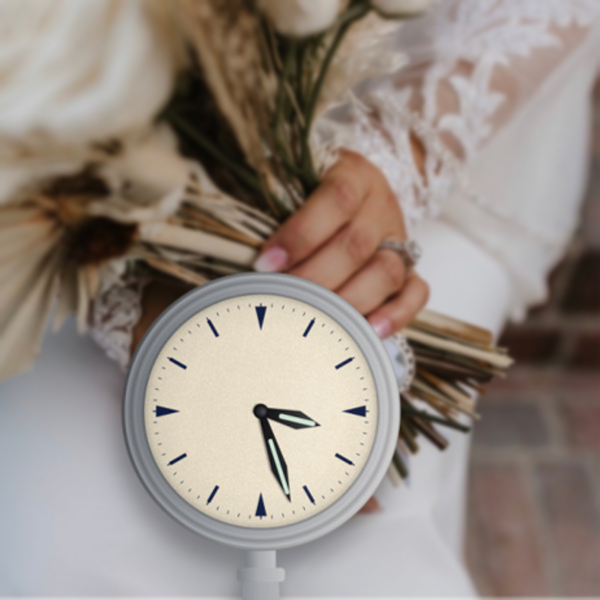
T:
**3:27**
